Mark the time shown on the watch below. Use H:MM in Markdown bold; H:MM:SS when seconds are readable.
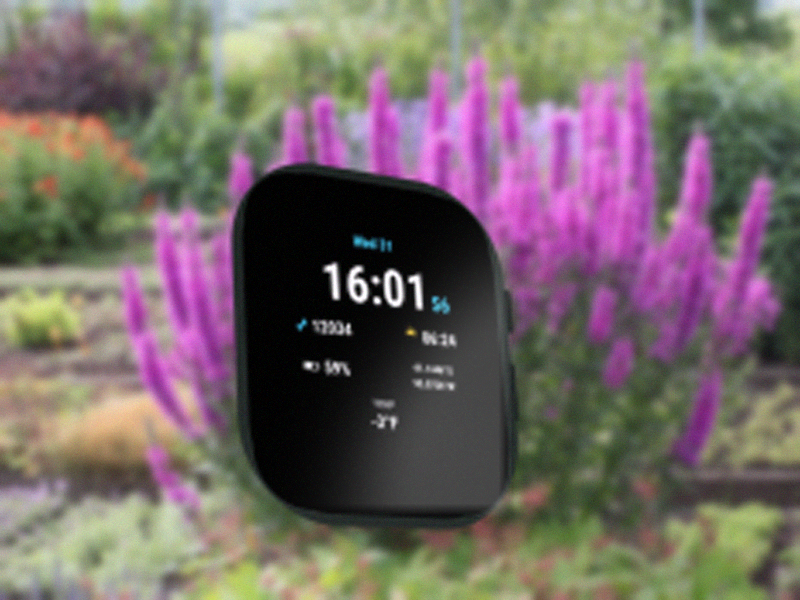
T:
**16:01**
